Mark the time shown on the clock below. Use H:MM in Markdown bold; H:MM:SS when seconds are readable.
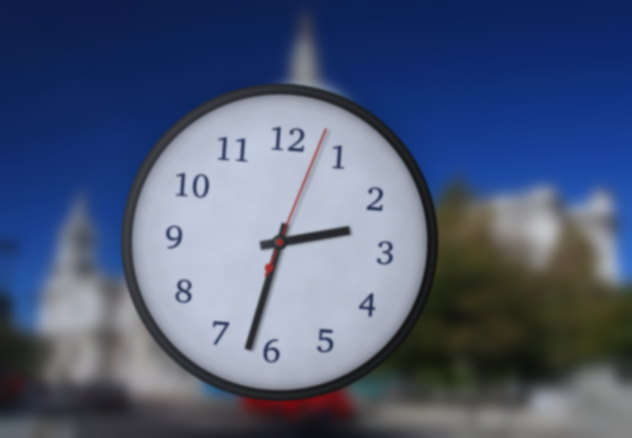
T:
**2:32:03**
